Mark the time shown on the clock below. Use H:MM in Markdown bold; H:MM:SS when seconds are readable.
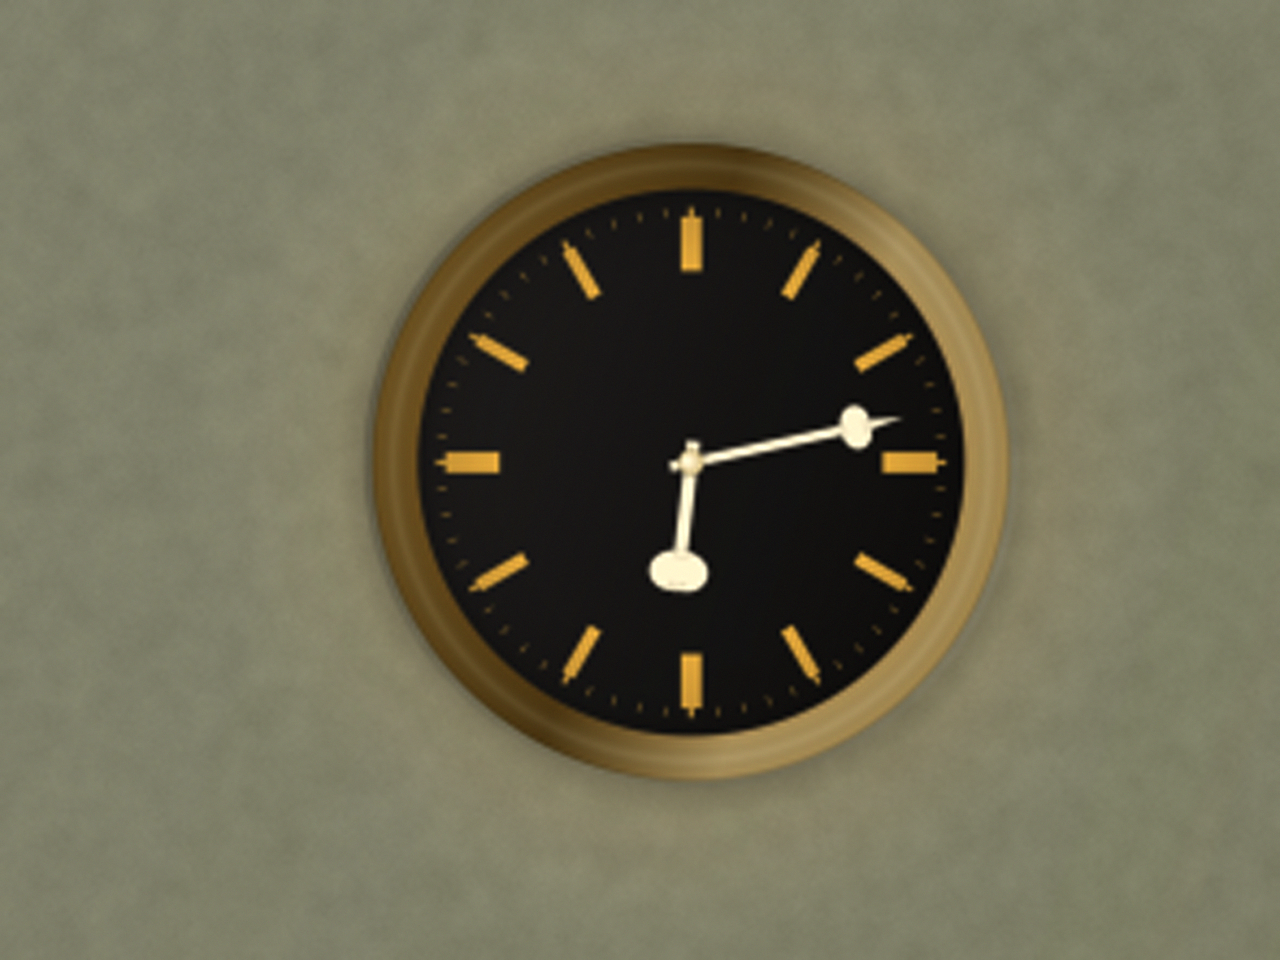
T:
**6:13**
